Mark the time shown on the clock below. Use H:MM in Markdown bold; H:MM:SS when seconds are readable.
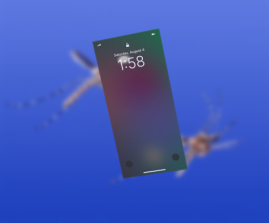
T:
**1:58**
